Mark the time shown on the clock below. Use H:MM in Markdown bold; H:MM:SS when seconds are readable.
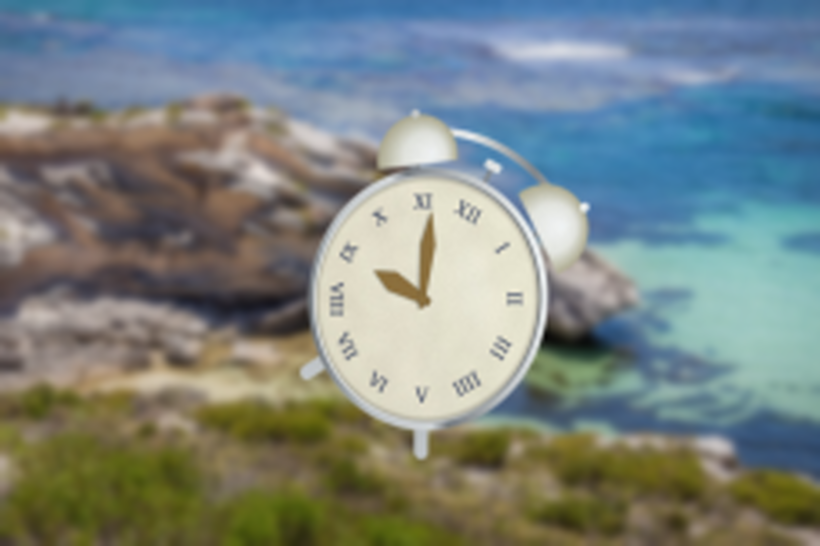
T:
**8:56**
